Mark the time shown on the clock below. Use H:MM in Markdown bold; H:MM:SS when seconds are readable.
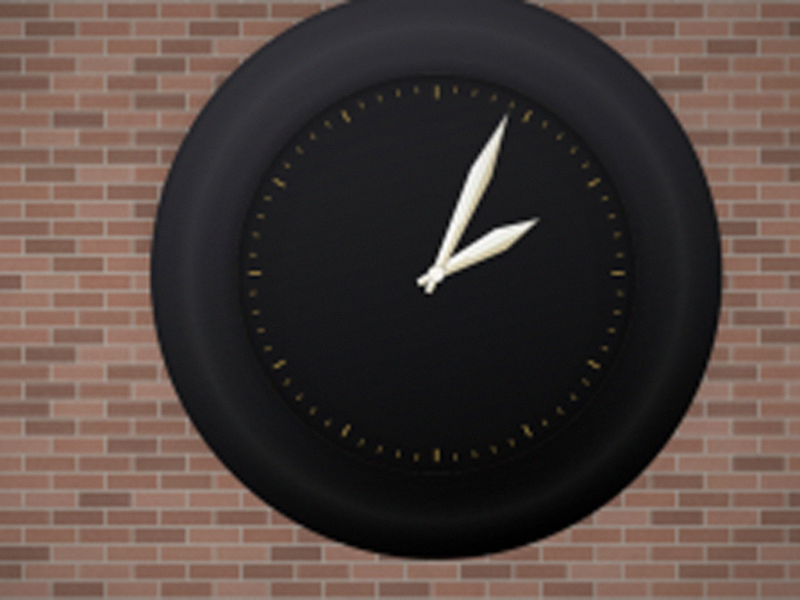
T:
**2:04**
